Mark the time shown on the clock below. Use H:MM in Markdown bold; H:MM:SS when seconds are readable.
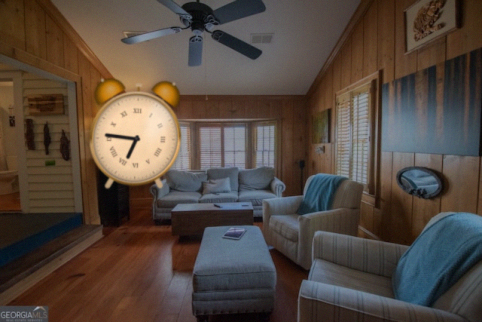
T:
**6:46**
